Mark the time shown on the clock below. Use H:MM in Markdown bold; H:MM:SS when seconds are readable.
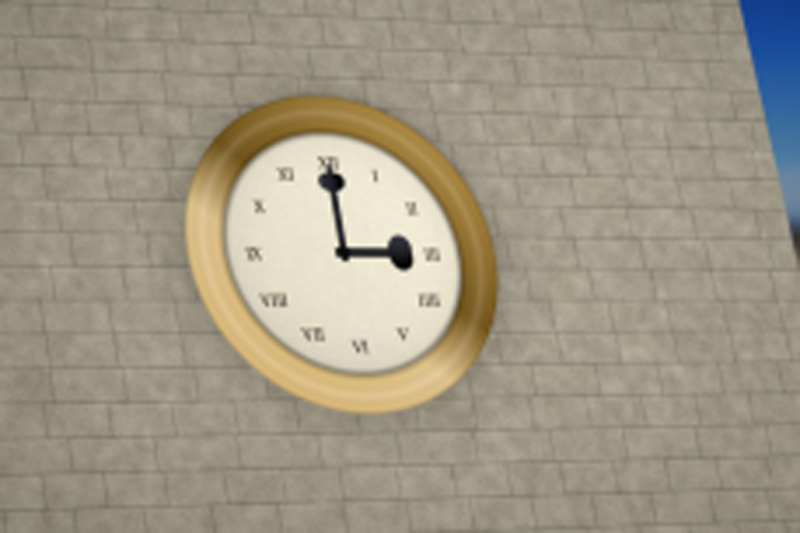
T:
**3:00**
